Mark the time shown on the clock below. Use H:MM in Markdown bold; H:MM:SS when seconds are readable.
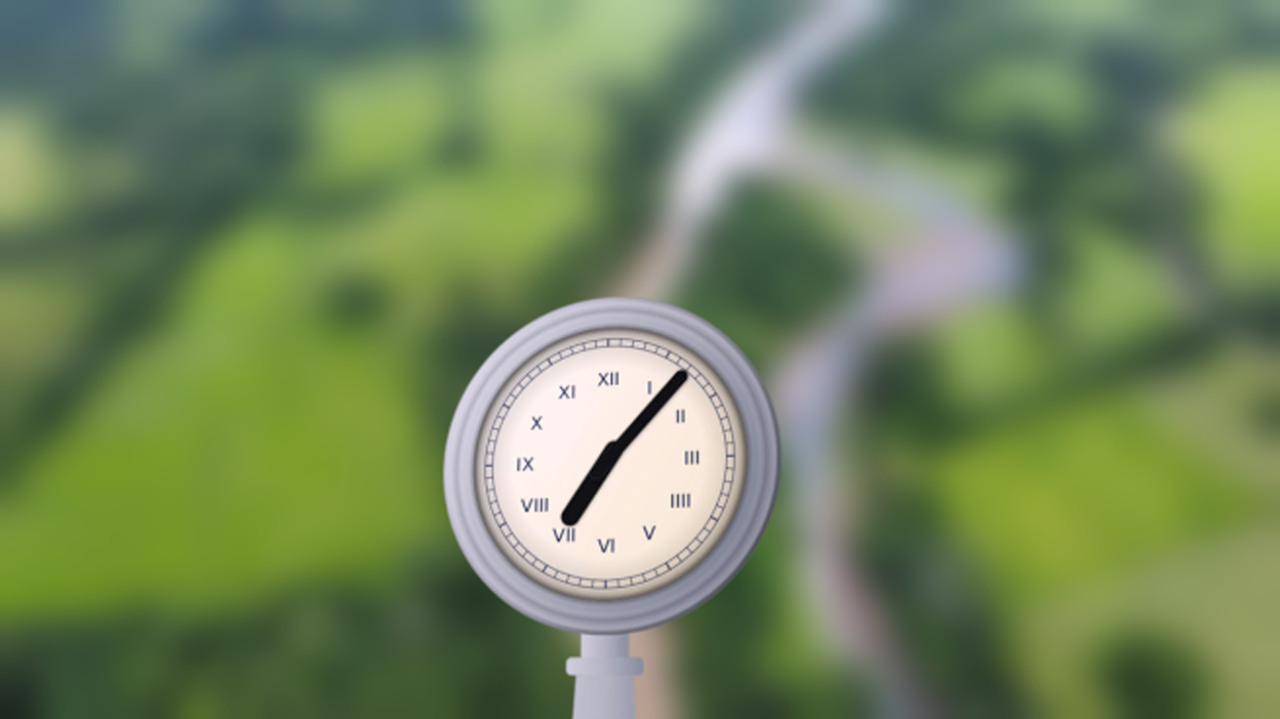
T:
**7:07**
